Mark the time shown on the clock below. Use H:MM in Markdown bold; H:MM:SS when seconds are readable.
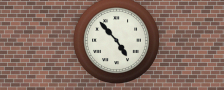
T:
**4:53**
